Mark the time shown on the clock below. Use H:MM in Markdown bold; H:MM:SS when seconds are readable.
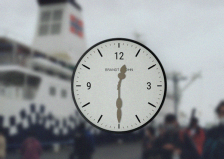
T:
**12:30**
